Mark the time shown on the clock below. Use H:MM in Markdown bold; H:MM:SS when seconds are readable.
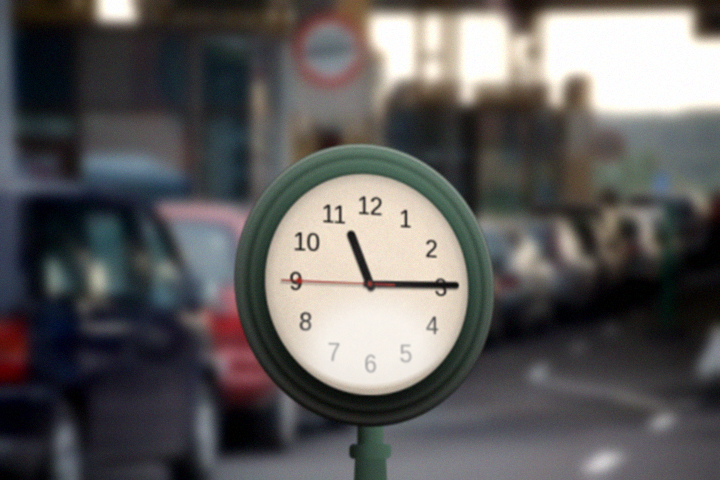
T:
**11:14:45**
